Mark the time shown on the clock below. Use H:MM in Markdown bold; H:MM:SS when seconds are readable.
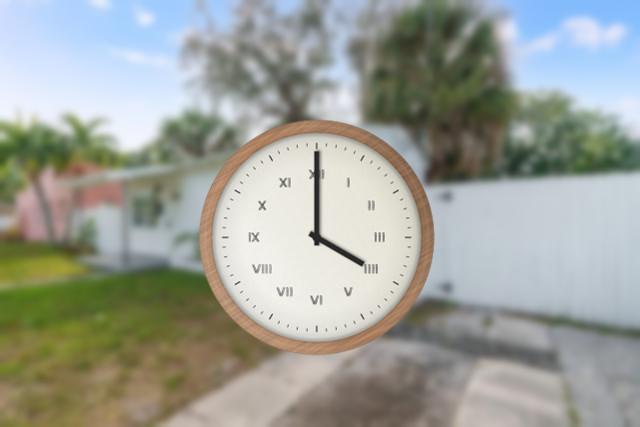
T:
**4:00**
